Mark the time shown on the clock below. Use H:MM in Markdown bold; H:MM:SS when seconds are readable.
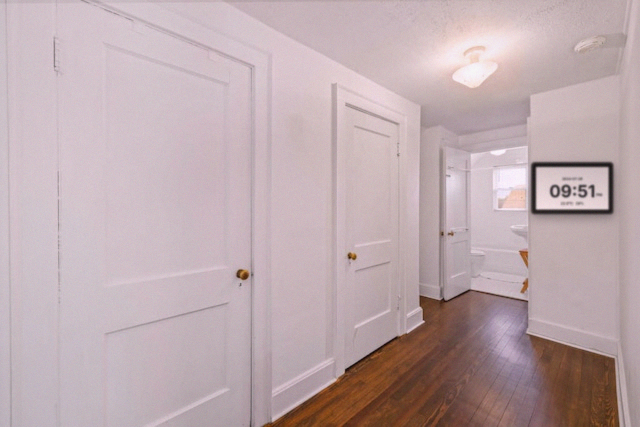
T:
**9:51**
